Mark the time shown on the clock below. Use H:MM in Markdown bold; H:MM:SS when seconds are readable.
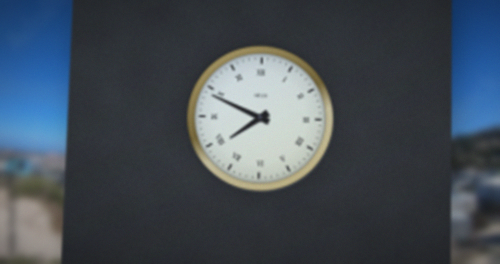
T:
**7:49**
